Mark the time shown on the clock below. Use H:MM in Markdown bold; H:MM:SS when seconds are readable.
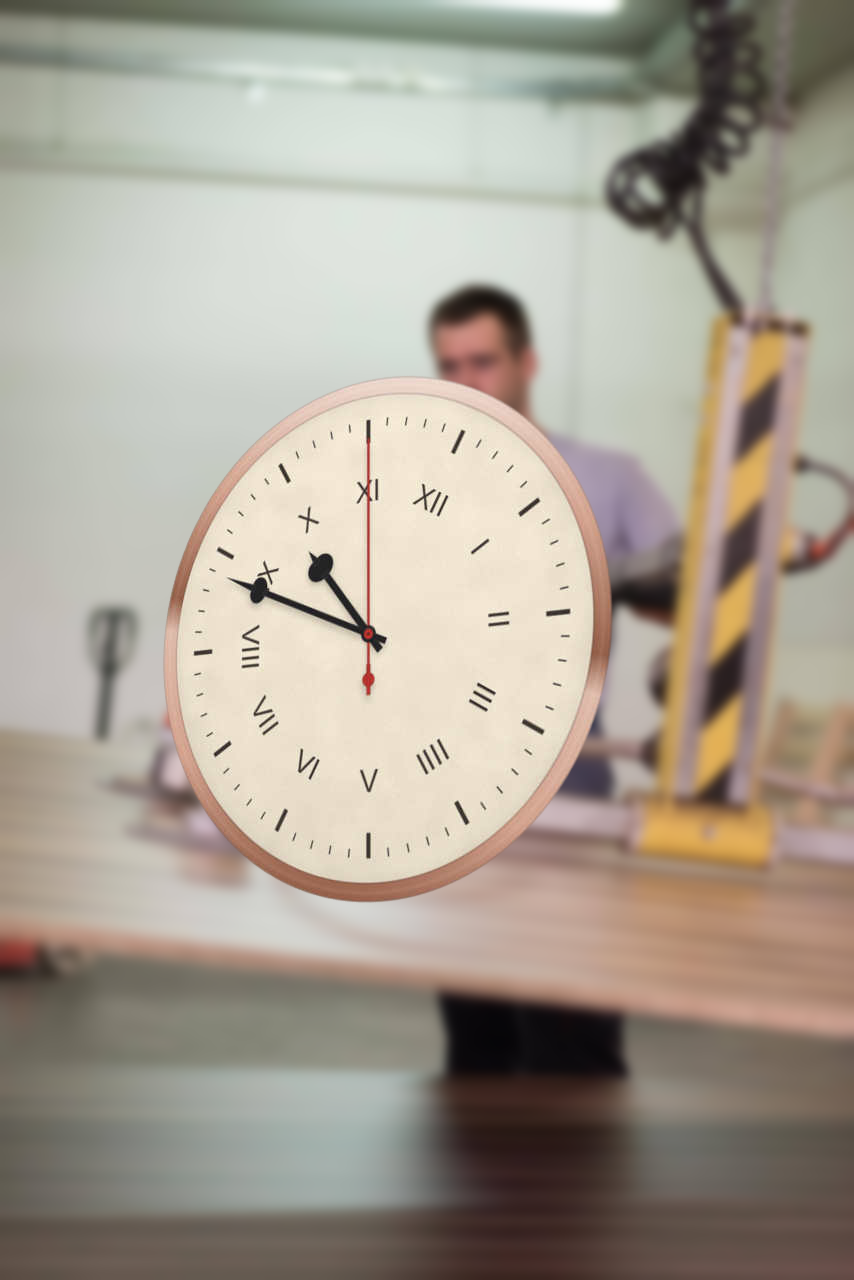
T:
**9:43:55**
